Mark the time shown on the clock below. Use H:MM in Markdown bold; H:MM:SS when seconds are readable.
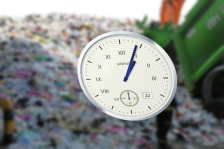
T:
**1:04**
